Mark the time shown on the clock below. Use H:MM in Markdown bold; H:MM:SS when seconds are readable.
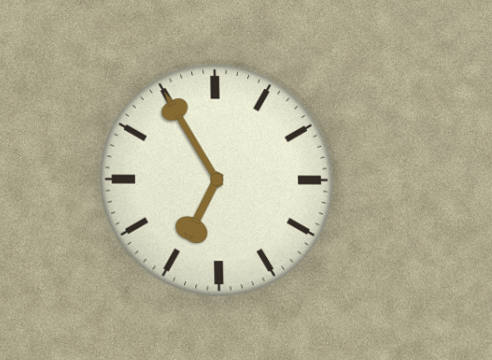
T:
**6:55**
